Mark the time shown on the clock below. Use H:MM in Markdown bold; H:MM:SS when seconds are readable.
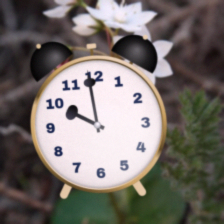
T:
**9:59**
